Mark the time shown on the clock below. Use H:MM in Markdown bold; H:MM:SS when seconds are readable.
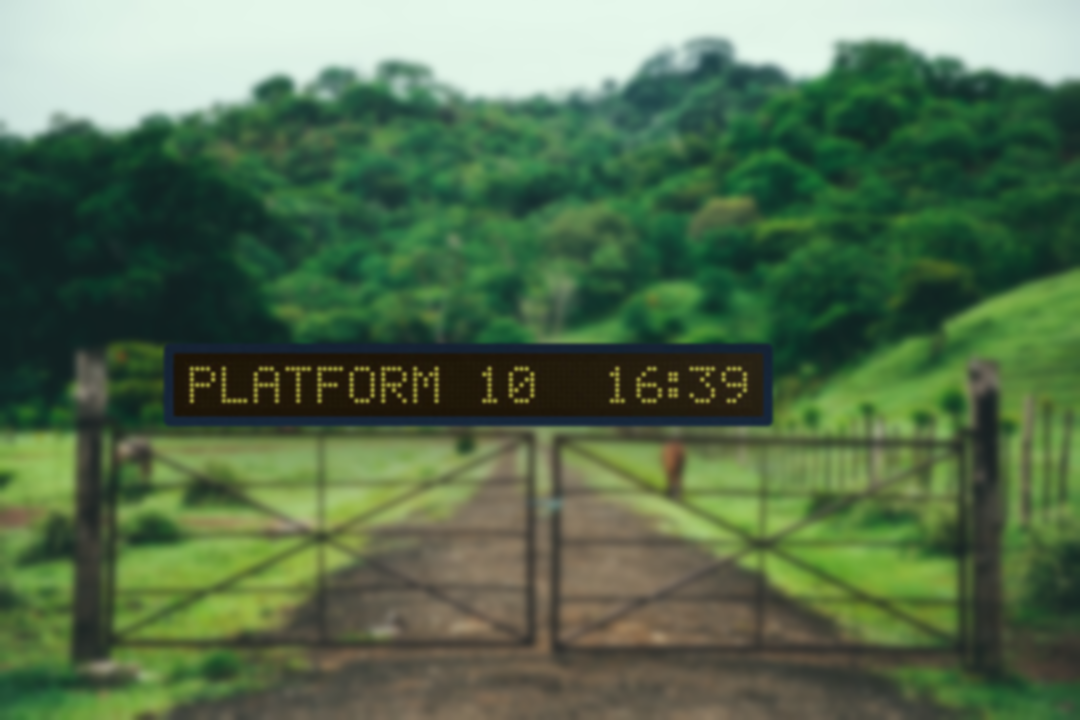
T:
**16:39**
